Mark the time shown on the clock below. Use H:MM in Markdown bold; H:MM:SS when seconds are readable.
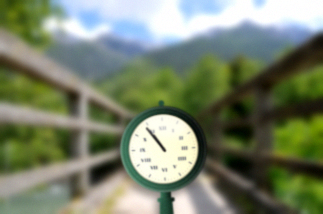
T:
**10:54**
